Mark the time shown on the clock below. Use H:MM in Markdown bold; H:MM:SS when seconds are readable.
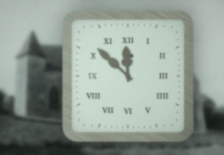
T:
**11:52**
